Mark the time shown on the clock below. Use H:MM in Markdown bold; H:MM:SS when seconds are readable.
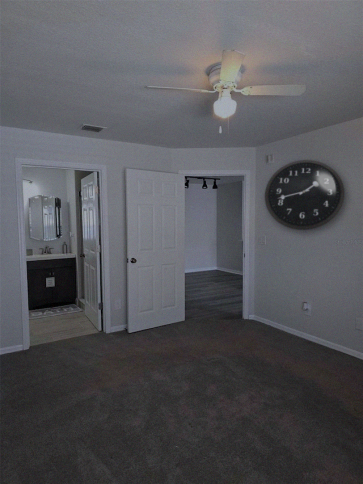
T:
**1:42**
